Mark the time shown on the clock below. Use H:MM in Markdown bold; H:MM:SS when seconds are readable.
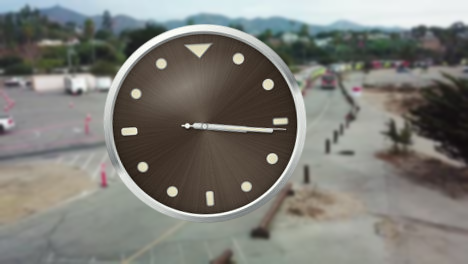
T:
**3:16:16**
